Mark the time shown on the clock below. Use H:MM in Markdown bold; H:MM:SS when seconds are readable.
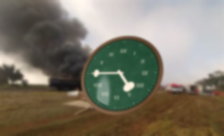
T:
**4:45**
